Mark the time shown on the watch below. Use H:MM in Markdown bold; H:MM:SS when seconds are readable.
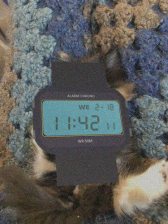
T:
**11:42:11**
